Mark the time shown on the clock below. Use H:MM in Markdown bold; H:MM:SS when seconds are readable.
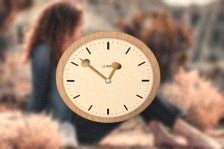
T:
**12:52**
